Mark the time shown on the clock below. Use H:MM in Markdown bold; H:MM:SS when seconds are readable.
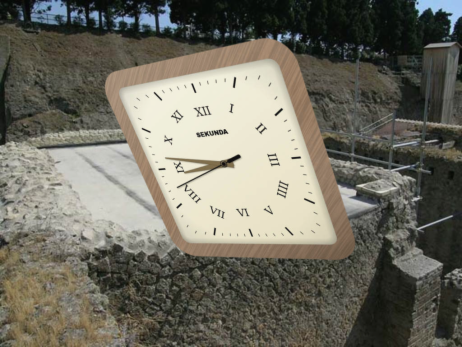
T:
**8:46:42**
